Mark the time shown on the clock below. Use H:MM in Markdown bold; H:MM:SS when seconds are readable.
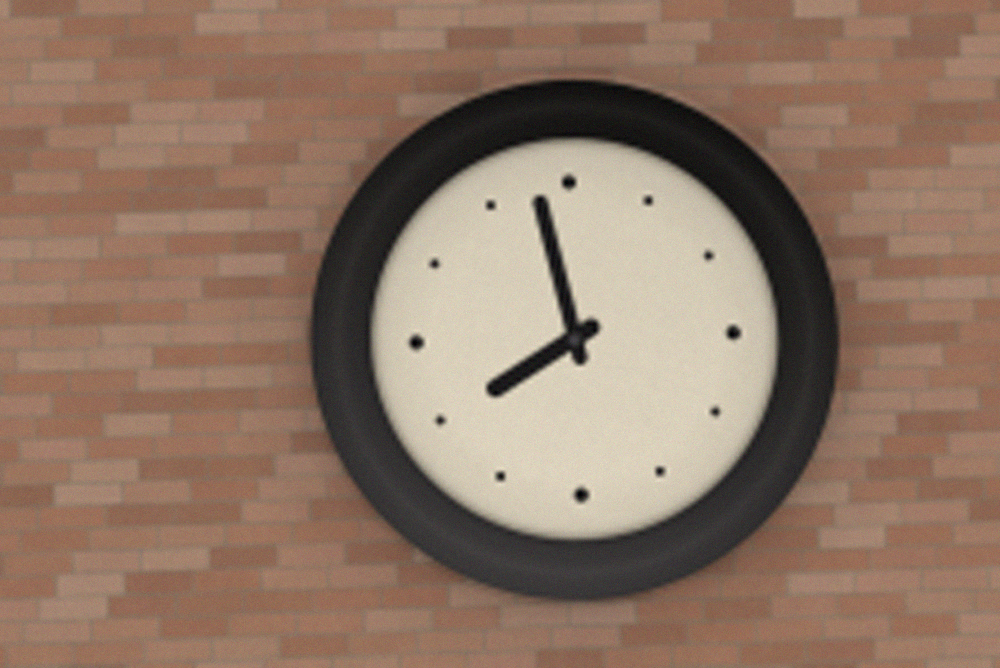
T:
**7:58**
